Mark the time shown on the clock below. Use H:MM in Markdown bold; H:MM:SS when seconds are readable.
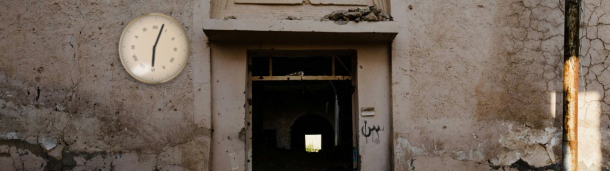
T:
**6:03**
